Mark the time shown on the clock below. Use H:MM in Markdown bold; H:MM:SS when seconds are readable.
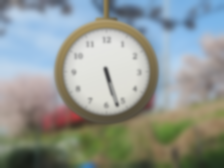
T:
**5:27**
